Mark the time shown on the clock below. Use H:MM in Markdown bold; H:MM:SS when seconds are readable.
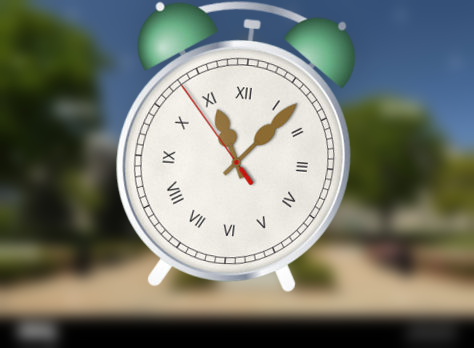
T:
**11:06:53**
